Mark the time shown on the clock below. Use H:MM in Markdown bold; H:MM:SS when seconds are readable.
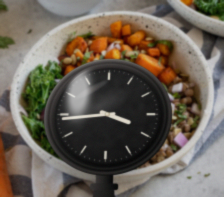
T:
**3:44**
